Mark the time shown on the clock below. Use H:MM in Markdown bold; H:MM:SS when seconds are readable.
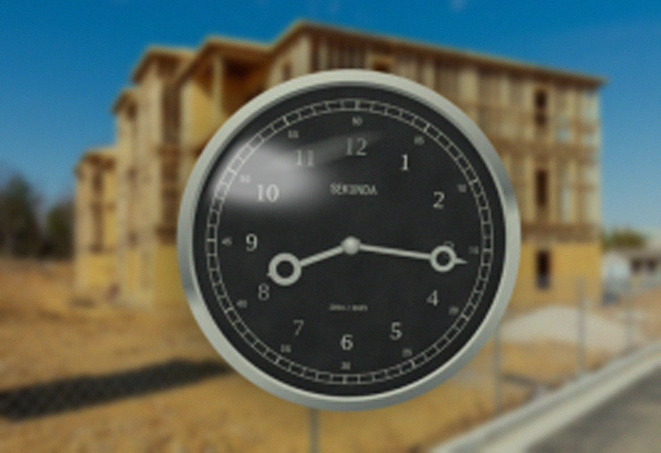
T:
**8:16**
